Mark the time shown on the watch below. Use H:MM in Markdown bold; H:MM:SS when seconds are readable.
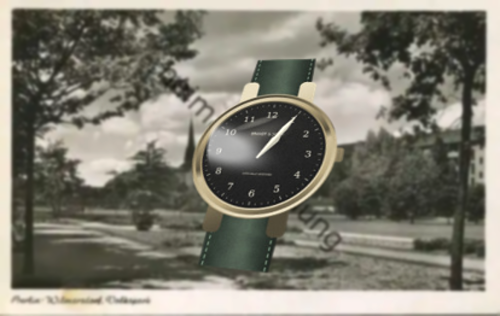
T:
**1:05**
